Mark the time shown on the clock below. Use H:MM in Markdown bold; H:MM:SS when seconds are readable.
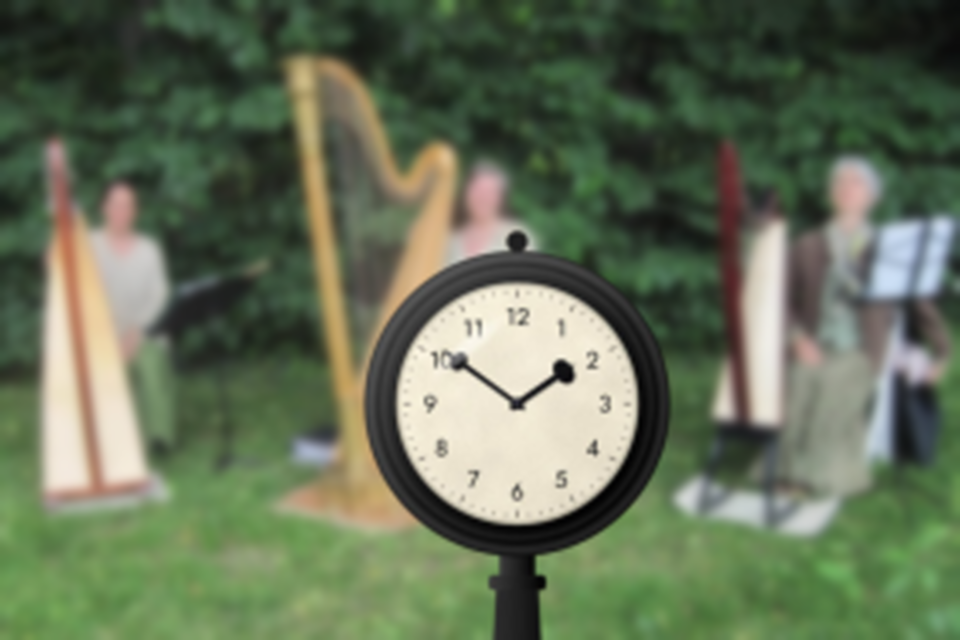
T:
**1:51**
